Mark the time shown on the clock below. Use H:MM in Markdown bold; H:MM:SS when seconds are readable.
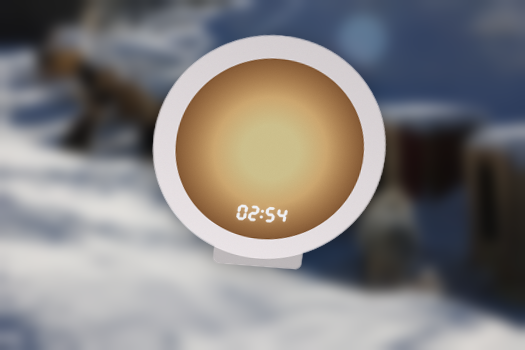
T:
**2:54**
